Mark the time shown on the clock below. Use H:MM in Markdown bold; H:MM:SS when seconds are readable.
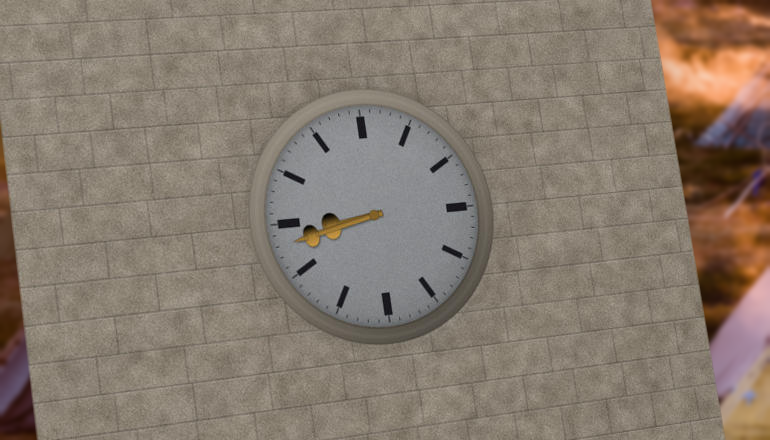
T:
**8:43**
